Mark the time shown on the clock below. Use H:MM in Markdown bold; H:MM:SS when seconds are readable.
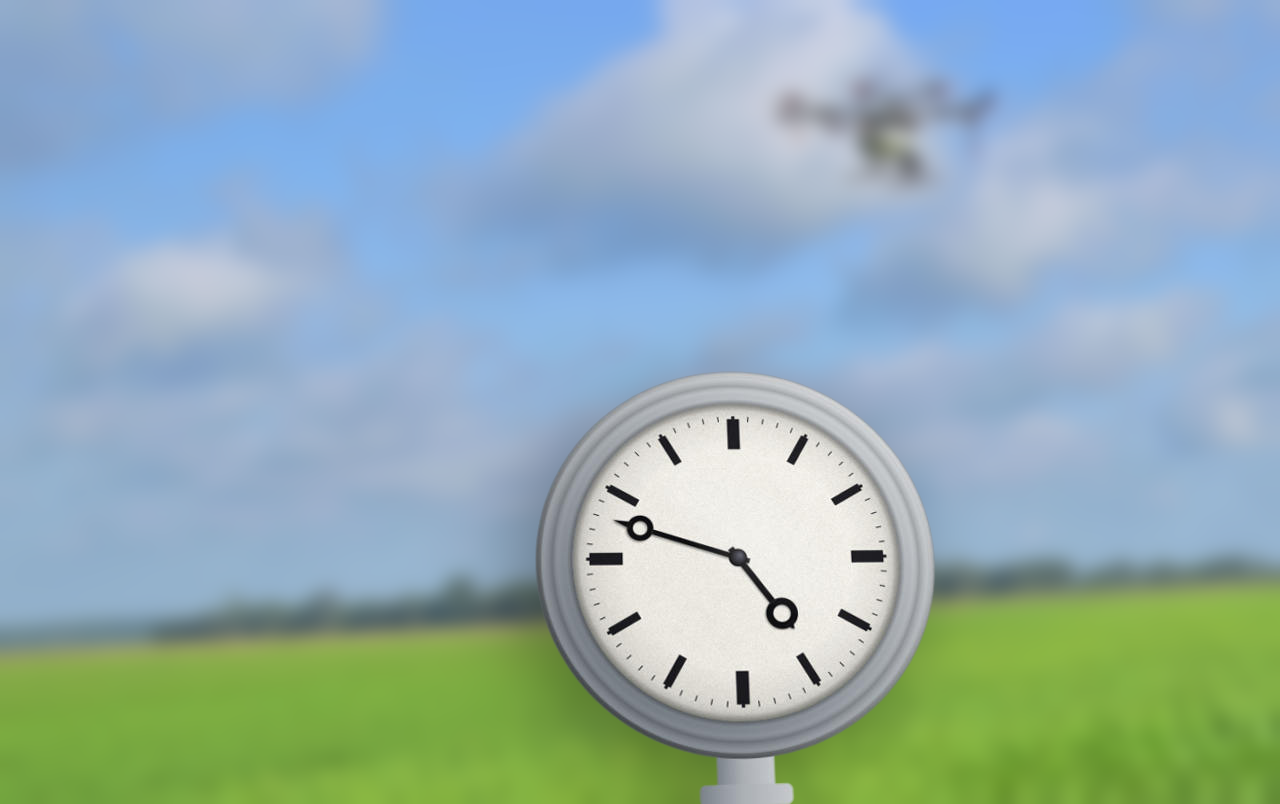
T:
**4:48**
